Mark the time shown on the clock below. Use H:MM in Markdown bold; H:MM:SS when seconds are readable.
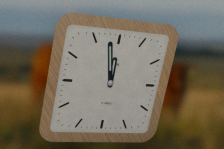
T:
**11:58**
